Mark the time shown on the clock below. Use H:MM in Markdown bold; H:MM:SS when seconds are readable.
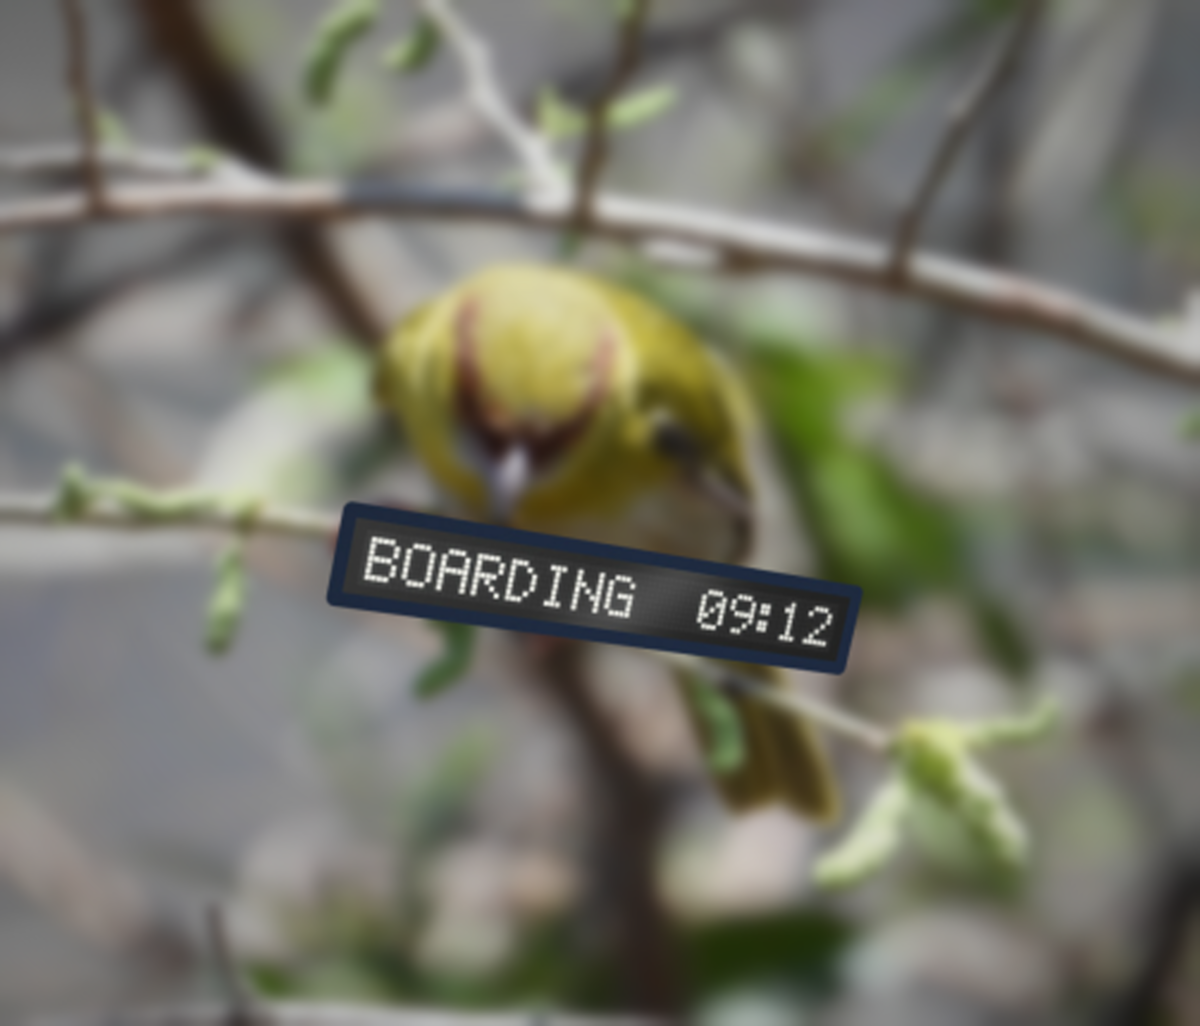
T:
**9:12**
